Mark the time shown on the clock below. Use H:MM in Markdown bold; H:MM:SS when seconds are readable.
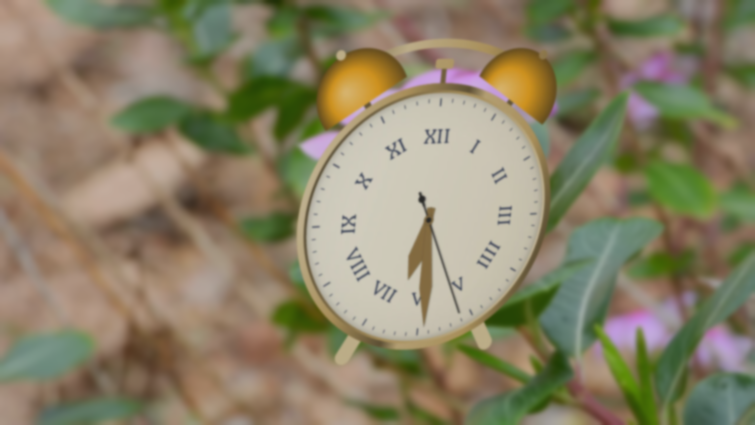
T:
**6:29:26**
